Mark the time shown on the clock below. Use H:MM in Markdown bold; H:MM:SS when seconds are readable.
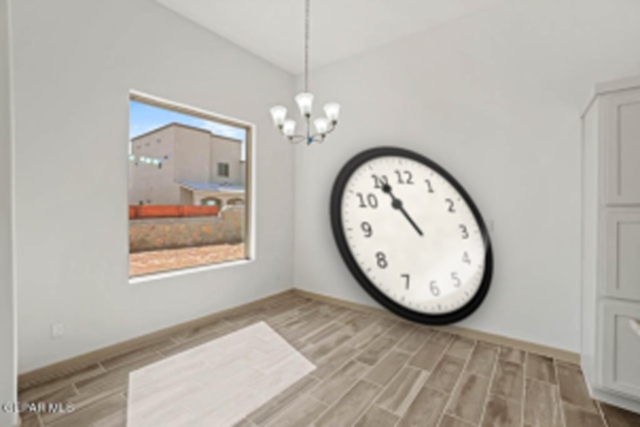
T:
**10:55**
